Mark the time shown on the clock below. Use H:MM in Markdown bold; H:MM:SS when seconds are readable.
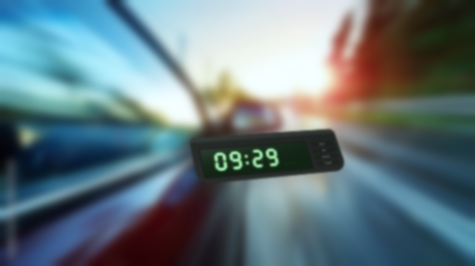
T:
**9:29**
